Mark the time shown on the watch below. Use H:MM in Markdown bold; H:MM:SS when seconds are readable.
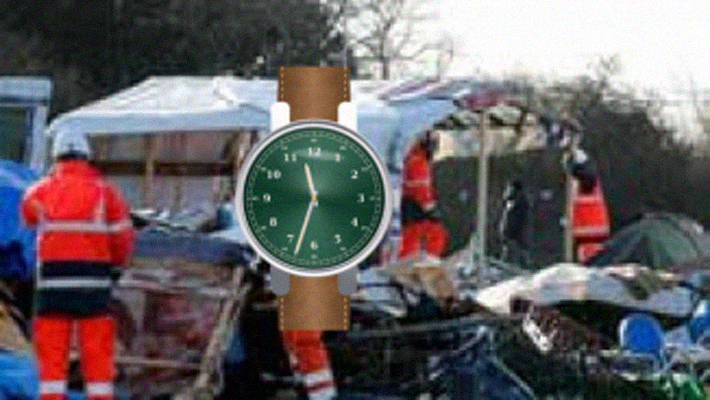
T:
**11:33**
